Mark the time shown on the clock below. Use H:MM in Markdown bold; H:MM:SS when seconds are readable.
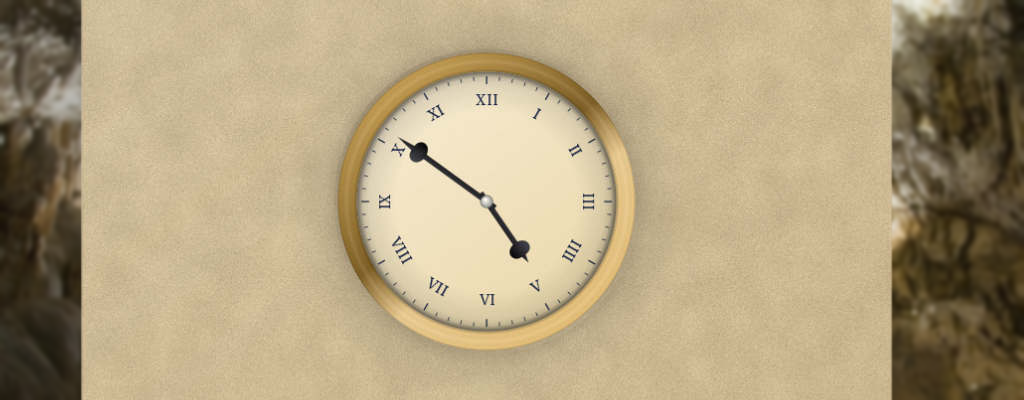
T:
**4:51**
